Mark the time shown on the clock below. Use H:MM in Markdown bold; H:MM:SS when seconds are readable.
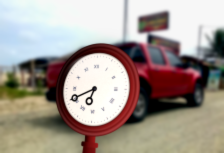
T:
**6:41**
